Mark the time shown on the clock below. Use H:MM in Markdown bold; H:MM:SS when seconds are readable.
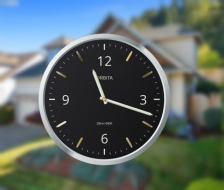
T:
**11:18**
